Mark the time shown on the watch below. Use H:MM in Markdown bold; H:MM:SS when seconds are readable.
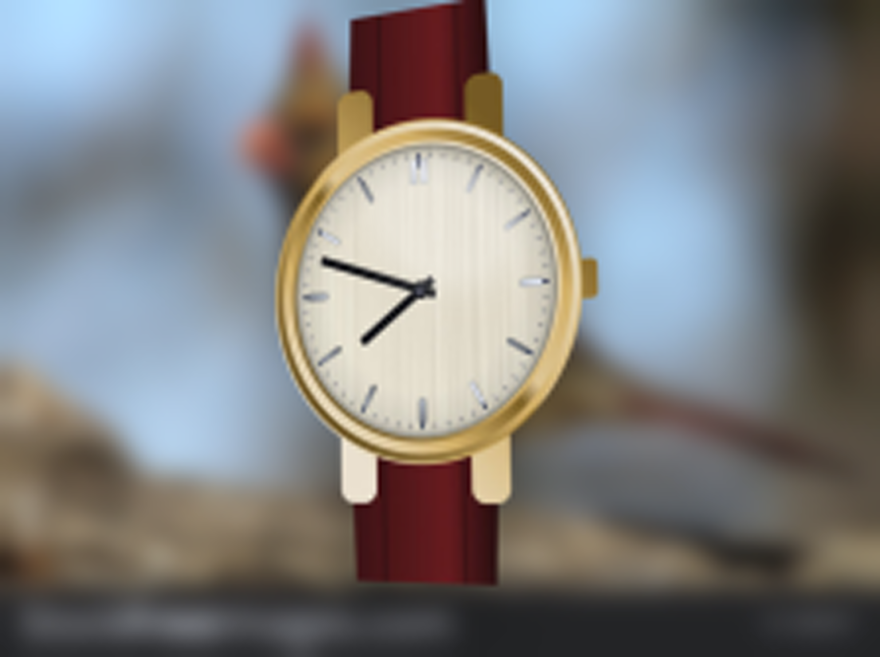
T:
**7:48**
